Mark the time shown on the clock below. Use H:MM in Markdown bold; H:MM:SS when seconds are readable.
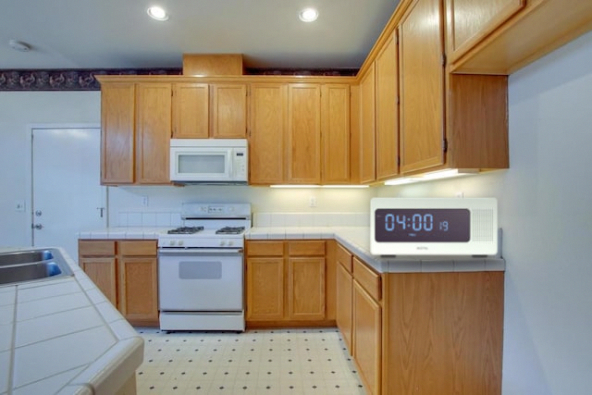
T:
**4:00:19**
